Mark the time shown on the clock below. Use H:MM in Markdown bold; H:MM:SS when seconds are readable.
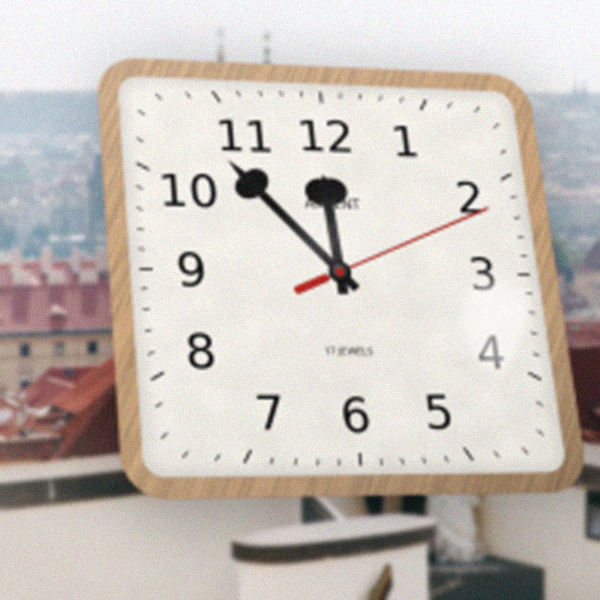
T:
**11:53:11**
